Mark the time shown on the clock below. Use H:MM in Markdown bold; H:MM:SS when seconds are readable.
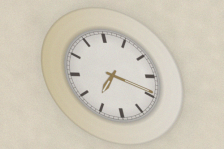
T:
**7:19**
